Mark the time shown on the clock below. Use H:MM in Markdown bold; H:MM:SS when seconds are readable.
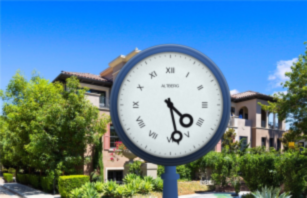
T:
**4:28**
